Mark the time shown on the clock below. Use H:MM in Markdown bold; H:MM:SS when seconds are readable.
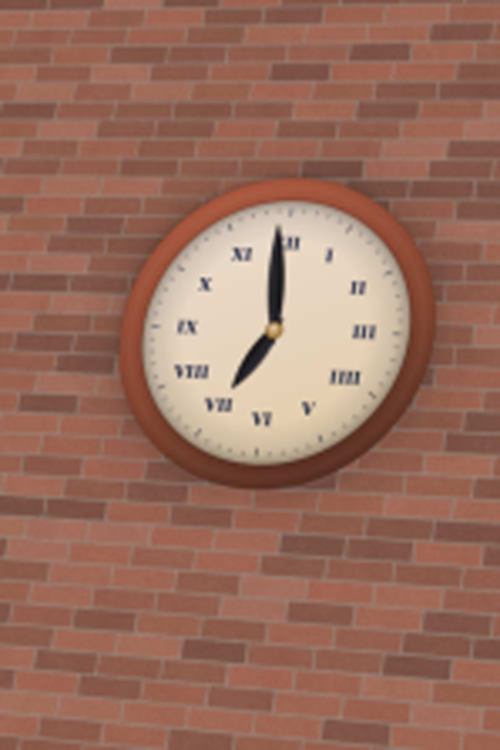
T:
**6:59**
